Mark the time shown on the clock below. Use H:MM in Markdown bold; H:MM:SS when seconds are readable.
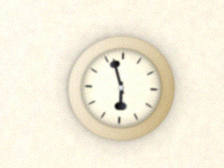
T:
**5:57**
